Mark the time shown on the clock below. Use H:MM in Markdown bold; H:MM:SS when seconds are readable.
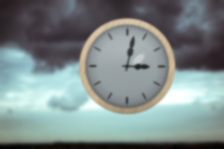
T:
**3:02**
